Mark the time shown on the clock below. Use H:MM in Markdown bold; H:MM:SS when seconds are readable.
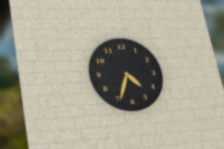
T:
**4:34**
